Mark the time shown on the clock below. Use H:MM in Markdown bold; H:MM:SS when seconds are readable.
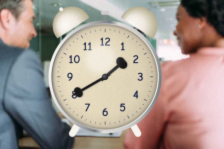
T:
**1:40**
